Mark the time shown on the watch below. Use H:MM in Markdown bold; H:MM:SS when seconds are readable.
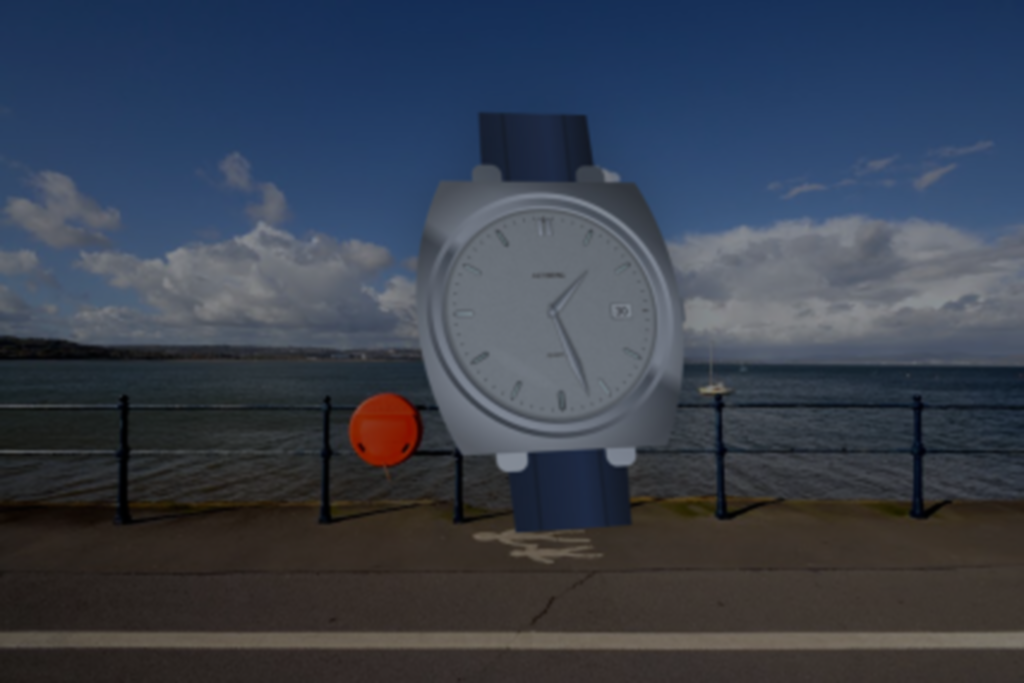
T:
**1:27**
